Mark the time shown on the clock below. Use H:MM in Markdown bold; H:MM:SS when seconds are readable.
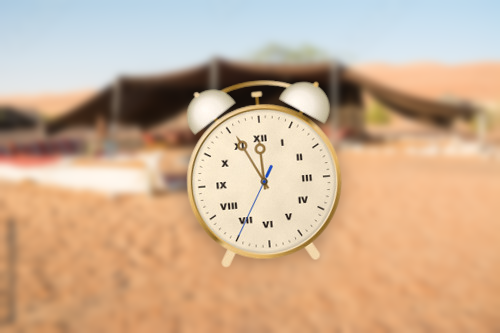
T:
**11:55:35**
